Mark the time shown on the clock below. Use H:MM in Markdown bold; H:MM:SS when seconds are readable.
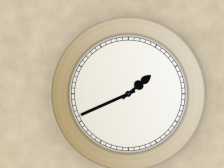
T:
**1:41**
